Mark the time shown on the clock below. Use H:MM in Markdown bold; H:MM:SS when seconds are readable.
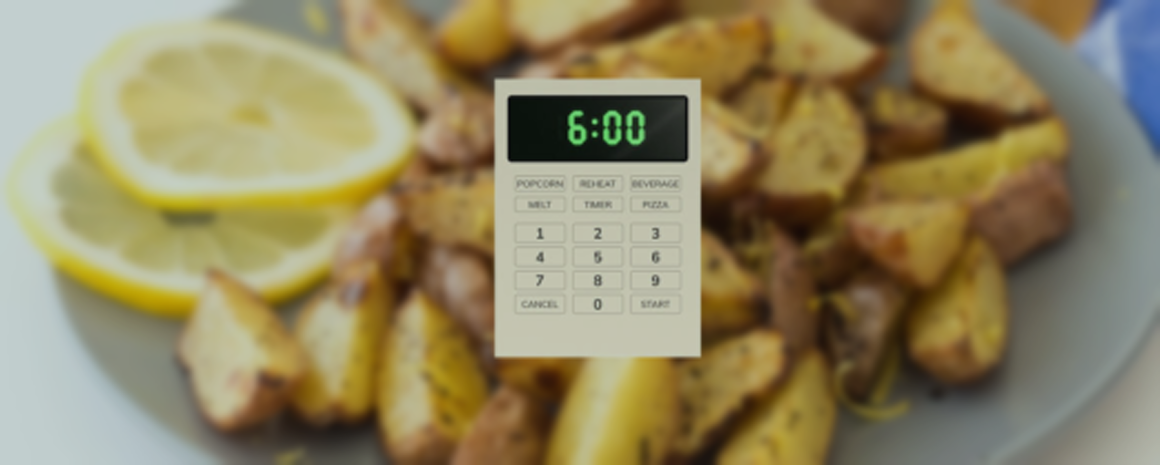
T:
**6:00**
